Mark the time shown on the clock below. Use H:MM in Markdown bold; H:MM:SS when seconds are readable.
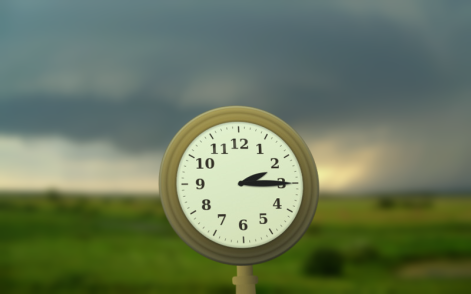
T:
**2:15**
